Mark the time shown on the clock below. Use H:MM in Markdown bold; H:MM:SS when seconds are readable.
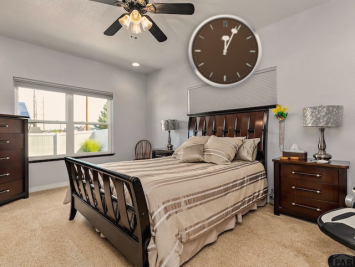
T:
**12:04**
